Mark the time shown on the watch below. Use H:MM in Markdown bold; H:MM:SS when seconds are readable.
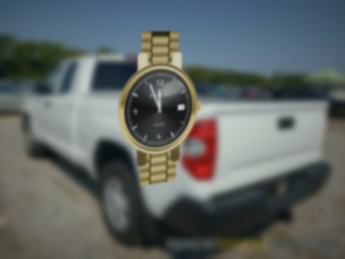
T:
**11:56**
